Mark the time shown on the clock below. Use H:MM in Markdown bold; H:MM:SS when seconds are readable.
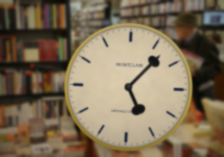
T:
**5:07**
